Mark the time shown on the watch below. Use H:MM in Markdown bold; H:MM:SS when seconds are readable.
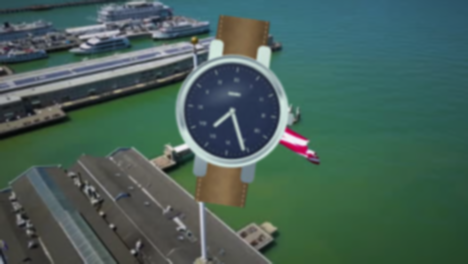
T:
**7:26**
